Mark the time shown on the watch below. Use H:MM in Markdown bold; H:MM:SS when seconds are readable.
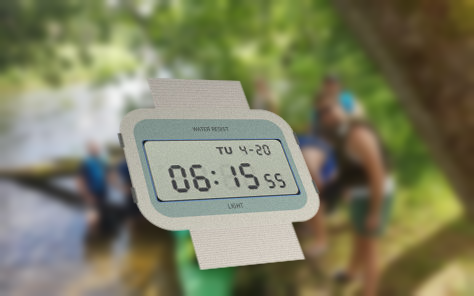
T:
**6:15:55**
